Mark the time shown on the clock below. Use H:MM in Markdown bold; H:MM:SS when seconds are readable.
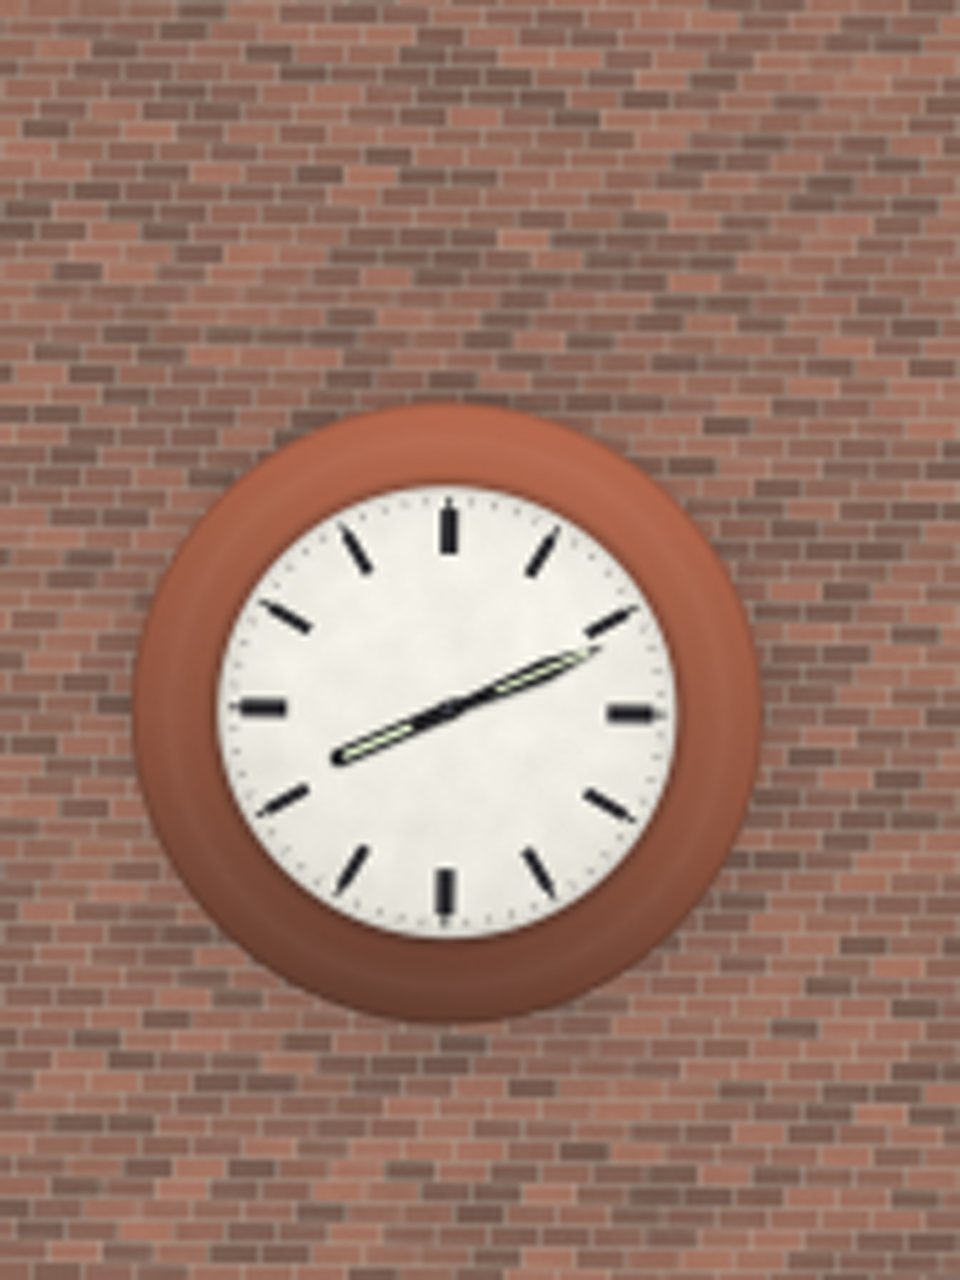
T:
**8:11**
